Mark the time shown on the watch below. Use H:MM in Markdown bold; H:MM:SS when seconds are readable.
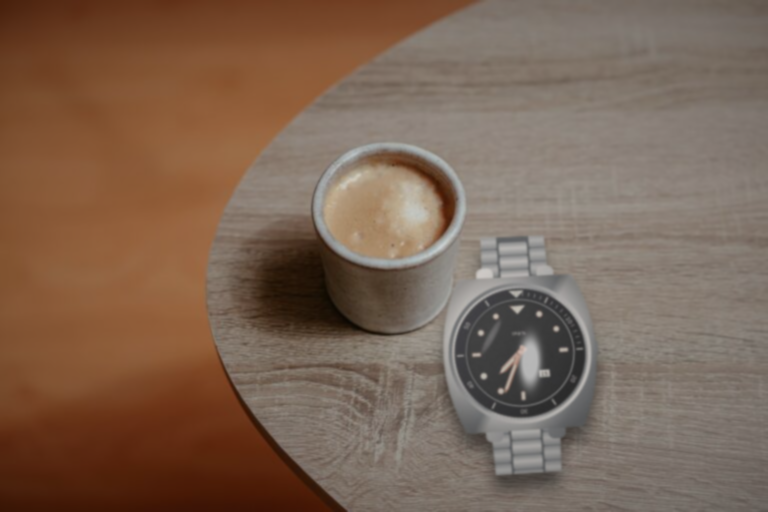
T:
**7:34**
